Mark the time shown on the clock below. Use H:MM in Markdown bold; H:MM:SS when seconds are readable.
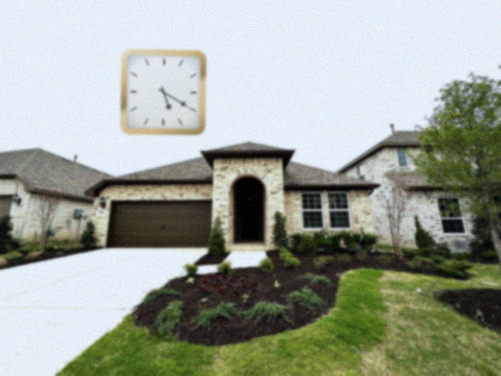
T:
**5:20**
